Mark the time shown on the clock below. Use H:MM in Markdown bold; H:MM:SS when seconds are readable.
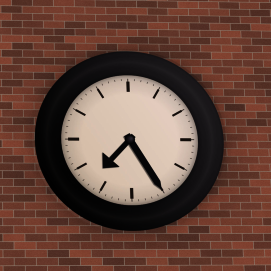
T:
**7:25**
